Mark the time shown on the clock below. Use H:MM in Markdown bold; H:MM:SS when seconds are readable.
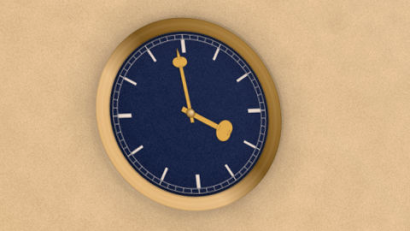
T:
**3:59**
